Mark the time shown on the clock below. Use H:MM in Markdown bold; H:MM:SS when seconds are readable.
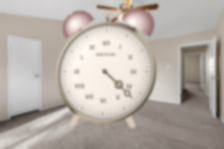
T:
**4:22**
